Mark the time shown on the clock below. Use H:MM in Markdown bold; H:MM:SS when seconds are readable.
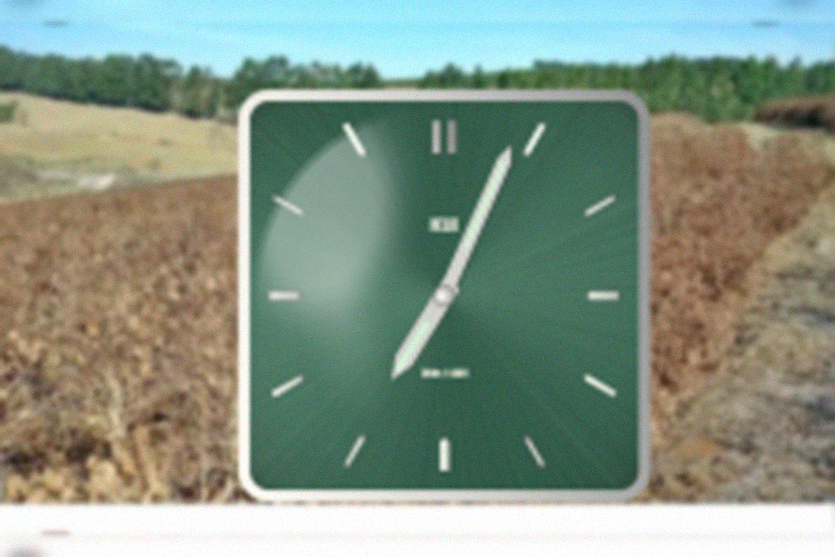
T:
**7:04**
